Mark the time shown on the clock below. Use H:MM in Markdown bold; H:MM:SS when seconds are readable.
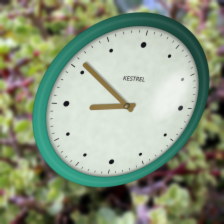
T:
**8:51**
